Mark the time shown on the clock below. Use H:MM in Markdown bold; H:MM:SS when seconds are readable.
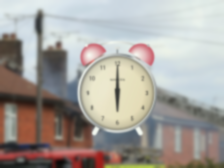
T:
**6:00**
